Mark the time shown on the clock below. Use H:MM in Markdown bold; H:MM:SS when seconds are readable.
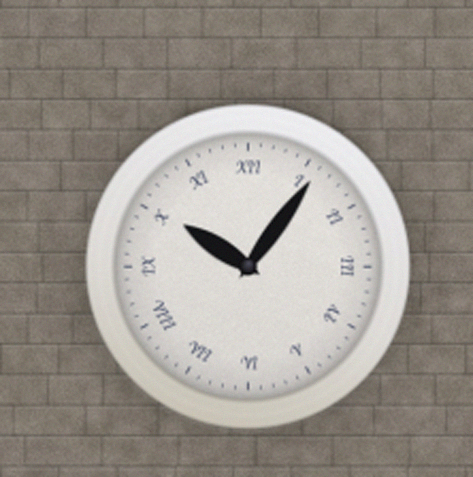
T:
**10:06**
